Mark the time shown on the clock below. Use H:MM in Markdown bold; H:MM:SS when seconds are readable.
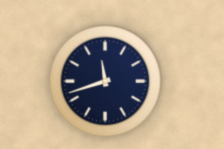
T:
**11:42**
